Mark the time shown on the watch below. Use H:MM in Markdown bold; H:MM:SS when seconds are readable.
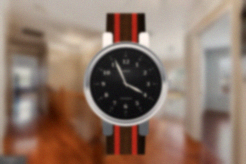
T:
**3:56**
